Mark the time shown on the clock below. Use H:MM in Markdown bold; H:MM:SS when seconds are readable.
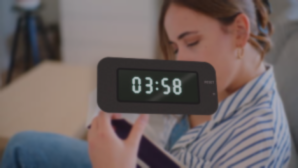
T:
**3:58**
